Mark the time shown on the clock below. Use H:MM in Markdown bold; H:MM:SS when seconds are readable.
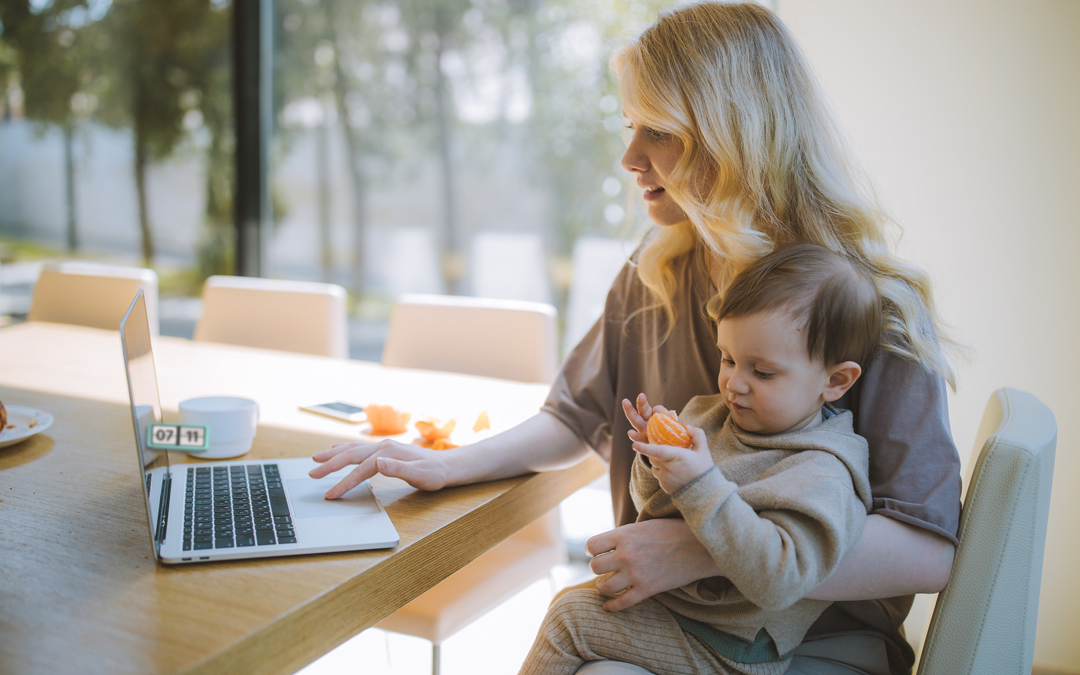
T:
**7:11**
